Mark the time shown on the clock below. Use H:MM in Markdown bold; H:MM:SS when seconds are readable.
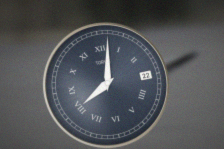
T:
**8:02**
